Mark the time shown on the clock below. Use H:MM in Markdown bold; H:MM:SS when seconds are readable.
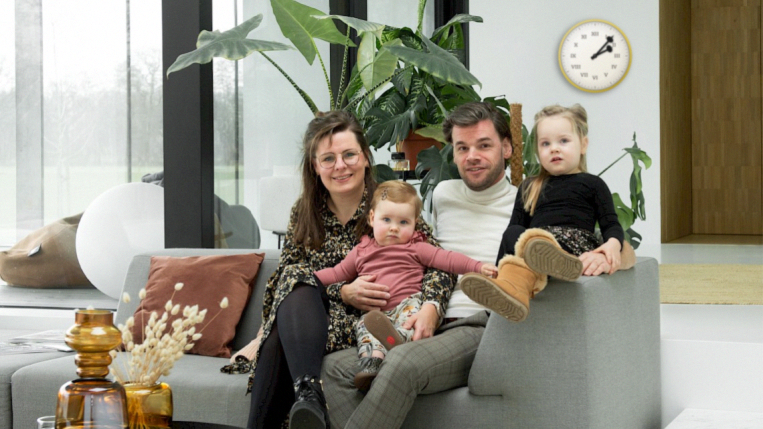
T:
**2:07**
